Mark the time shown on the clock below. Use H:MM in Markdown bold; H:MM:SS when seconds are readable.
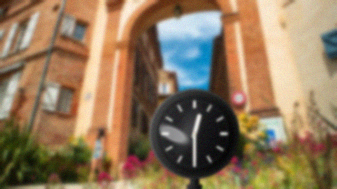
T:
**12:30**
